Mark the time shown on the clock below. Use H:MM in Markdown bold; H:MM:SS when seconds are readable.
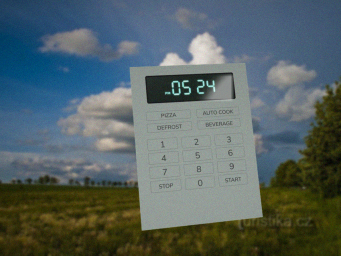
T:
**5:24**
